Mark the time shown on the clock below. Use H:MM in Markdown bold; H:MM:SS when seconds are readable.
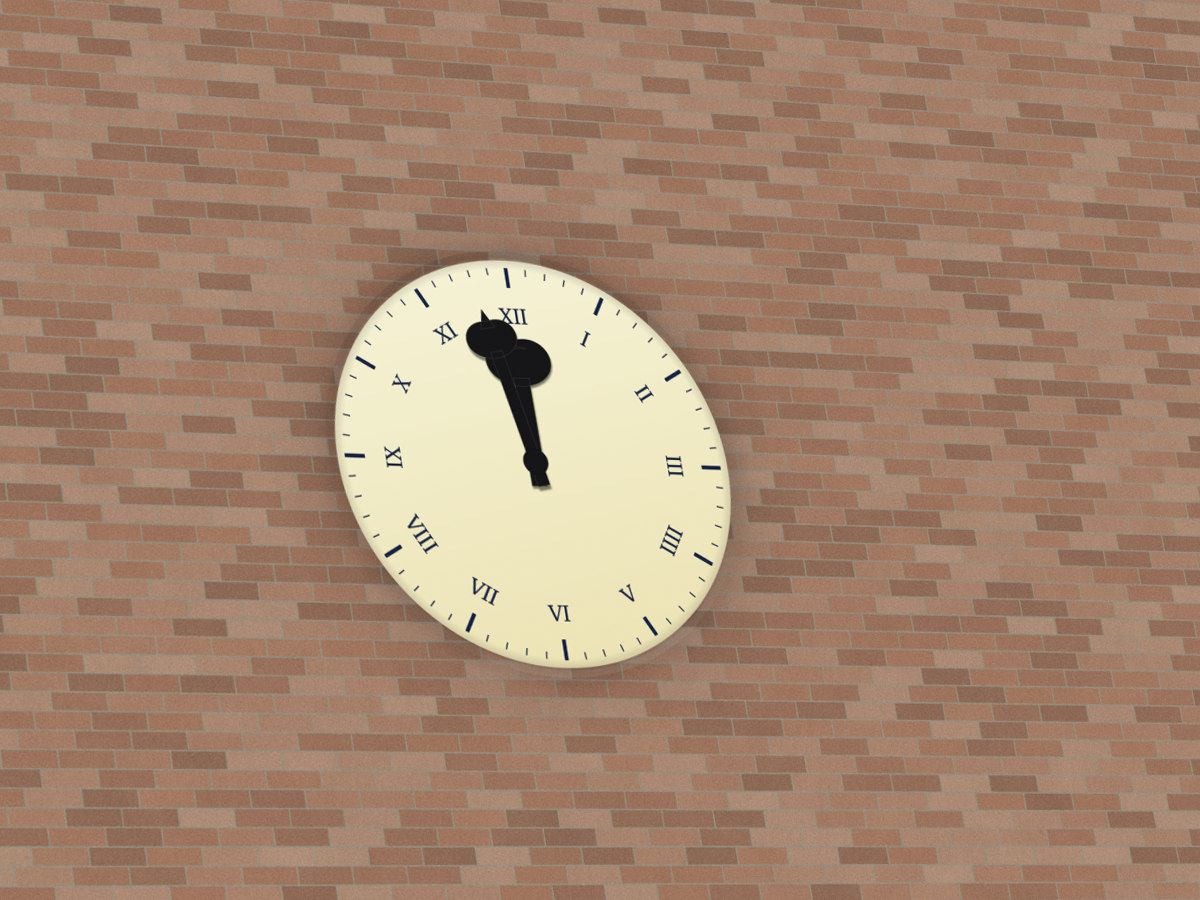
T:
**11:58**
